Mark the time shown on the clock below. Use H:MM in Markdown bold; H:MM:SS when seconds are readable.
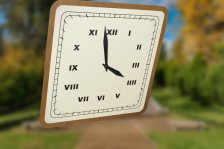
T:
**3:58**
